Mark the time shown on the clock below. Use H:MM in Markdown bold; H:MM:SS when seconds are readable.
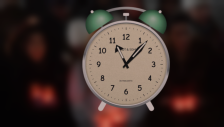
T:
**11:07**
